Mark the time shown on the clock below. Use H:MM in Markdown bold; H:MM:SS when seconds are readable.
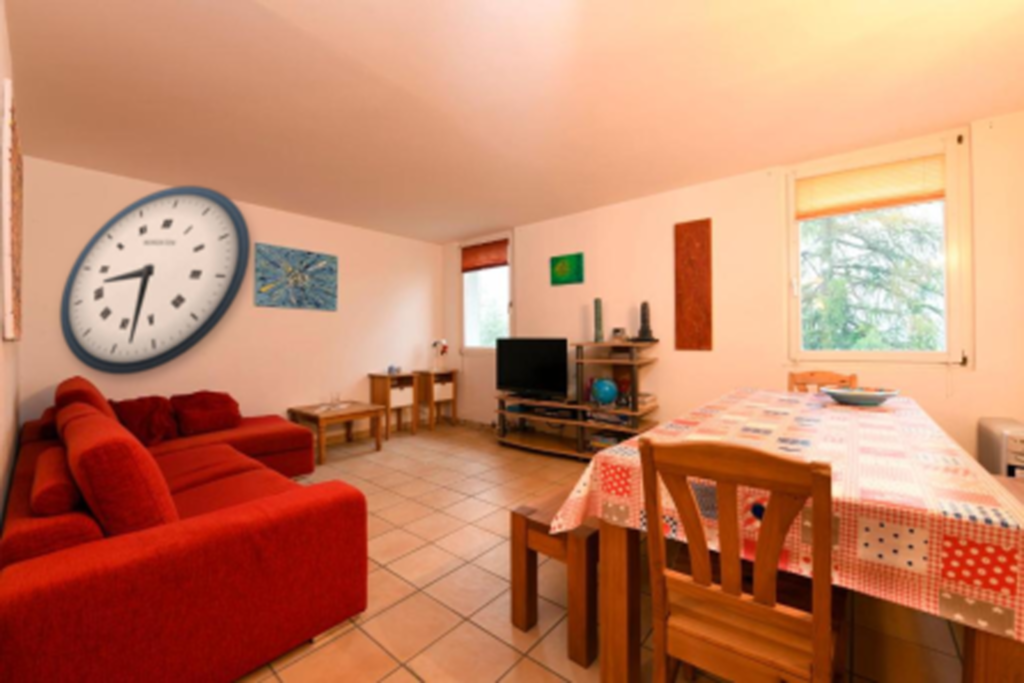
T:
**8:28**
